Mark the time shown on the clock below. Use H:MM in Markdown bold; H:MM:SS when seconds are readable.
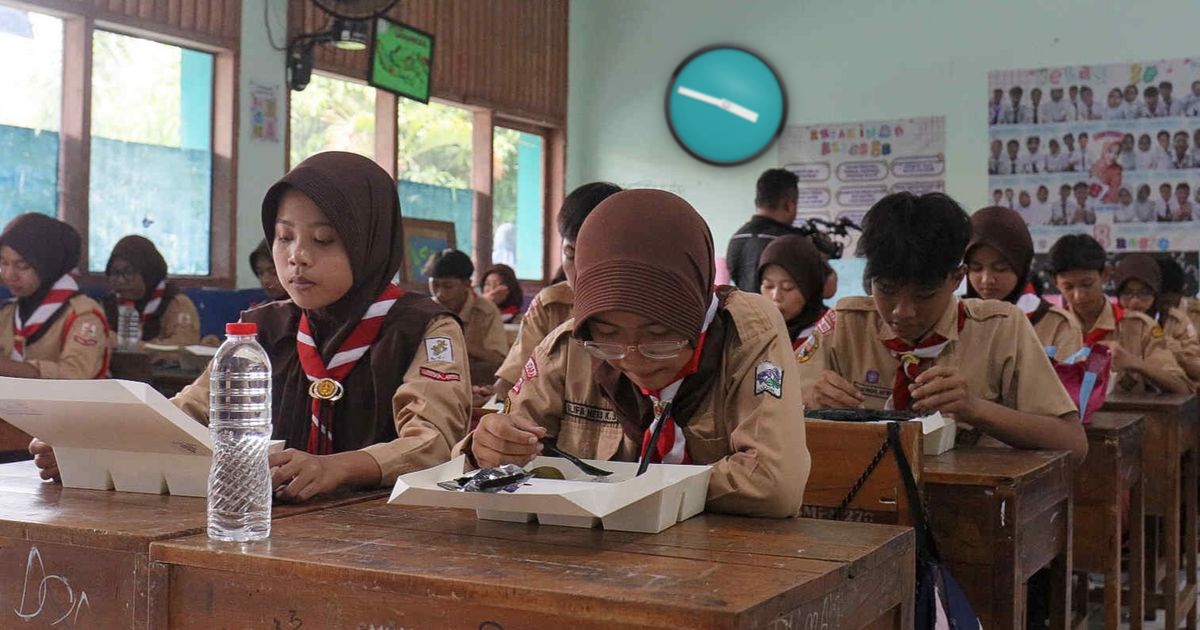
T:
**3:48**
